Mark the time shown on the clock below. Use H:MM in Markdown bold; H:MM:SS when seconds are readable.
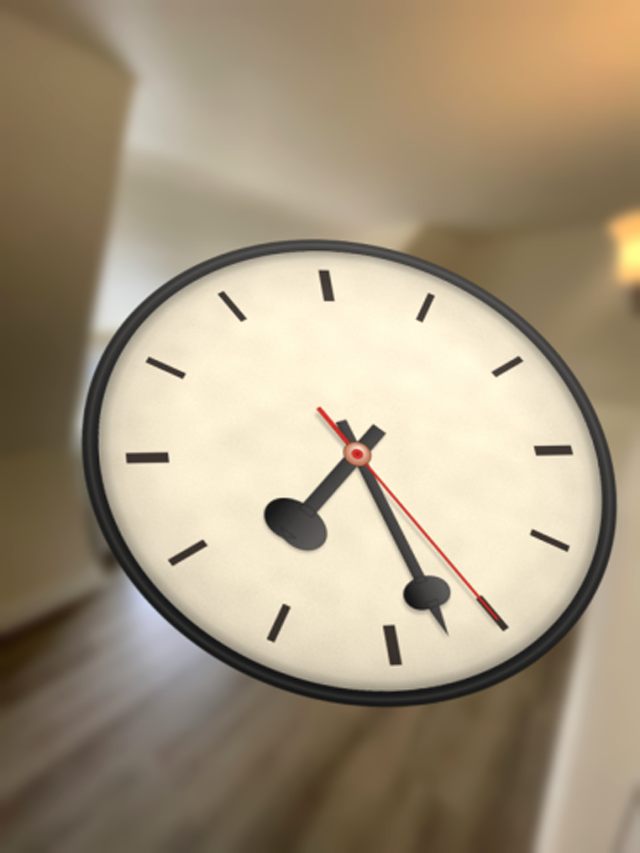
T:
**7:27:25**
